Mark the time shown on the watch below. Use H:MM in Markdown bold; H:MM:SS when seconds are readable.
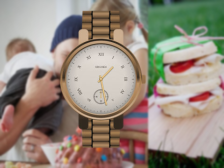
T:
**1:28**
